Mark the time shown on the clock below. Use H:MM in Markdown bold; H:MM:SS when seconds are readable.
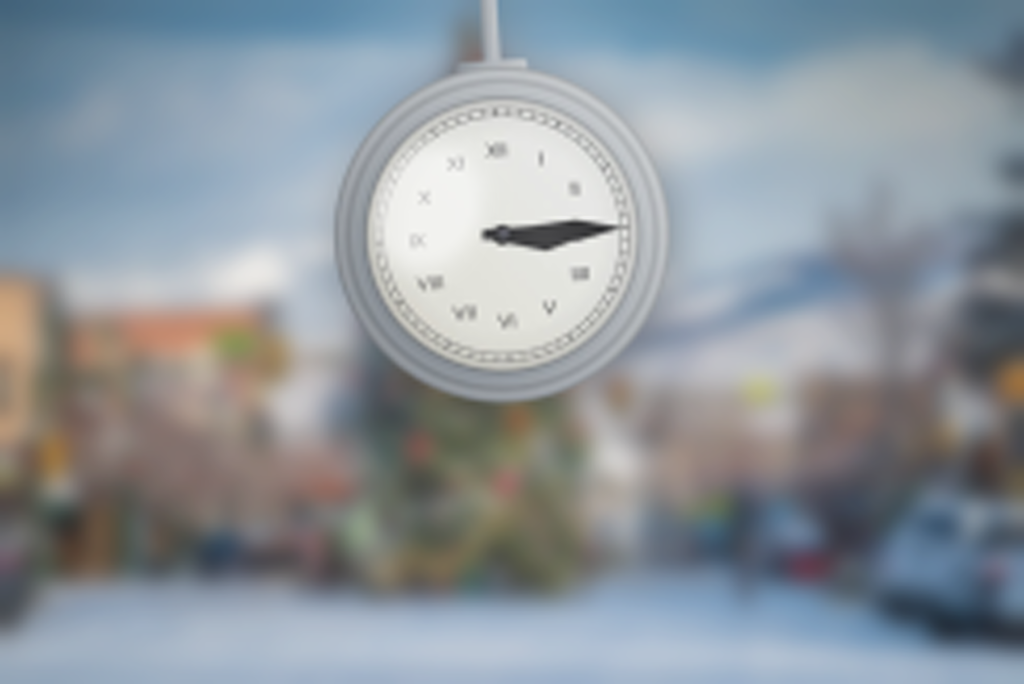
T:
**3:15**
